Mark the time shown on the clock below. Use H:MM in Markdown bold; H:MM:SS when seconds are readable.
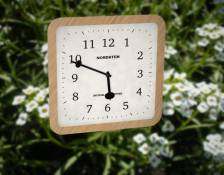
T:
**5:49**
